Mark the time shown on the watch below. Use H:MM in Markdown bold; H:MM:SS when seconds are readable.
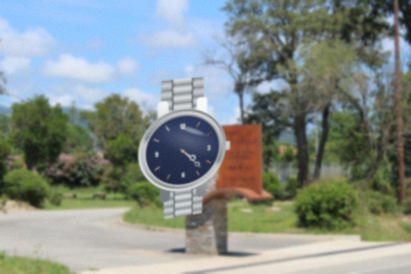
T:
**4:23**
